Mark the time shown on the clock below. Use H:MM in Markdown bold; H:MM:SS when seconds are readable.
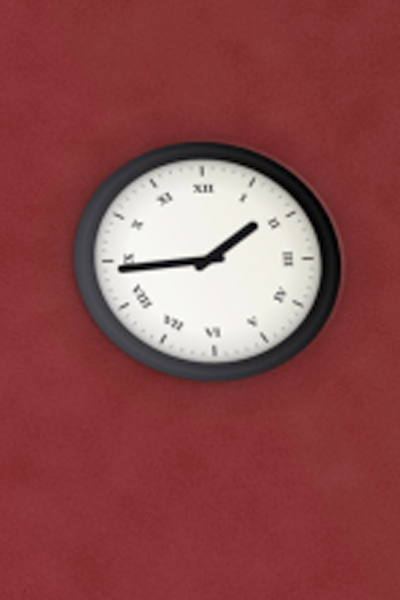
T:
**1:44**
